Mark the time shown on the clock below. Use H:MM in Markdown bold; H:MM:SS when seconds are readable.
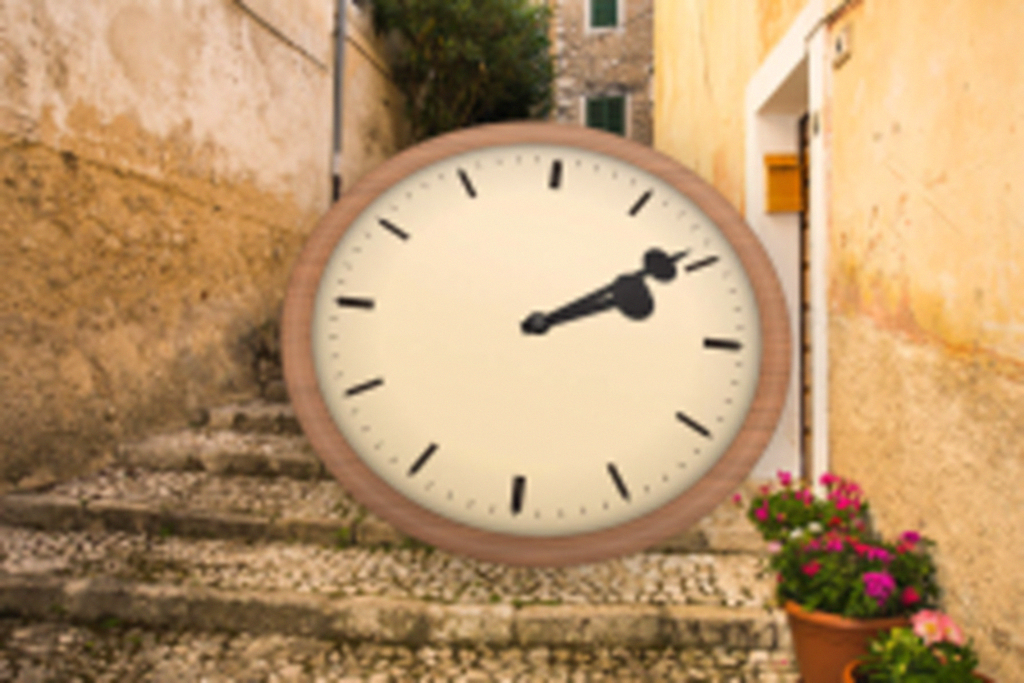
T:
**2:09**
